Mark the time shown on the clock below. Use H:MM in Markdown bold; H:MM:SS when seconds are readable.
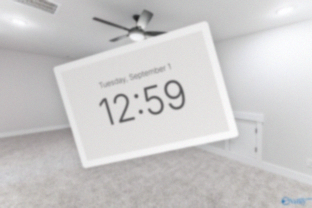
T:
**12:59**
